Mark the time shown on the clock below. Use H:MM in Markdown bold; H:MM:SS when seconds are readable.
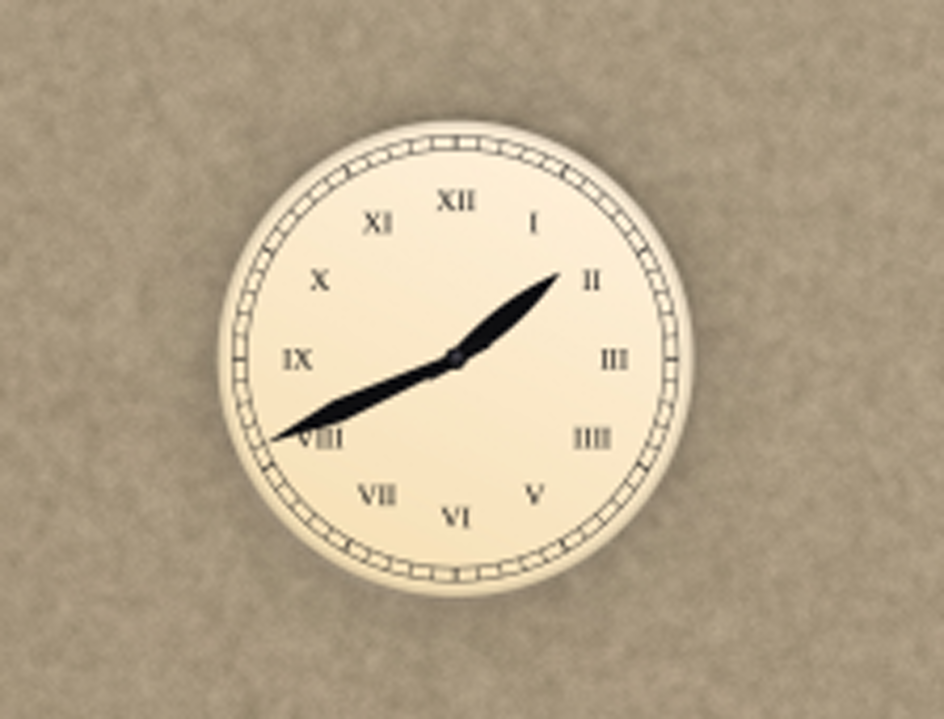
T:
**1:41**
